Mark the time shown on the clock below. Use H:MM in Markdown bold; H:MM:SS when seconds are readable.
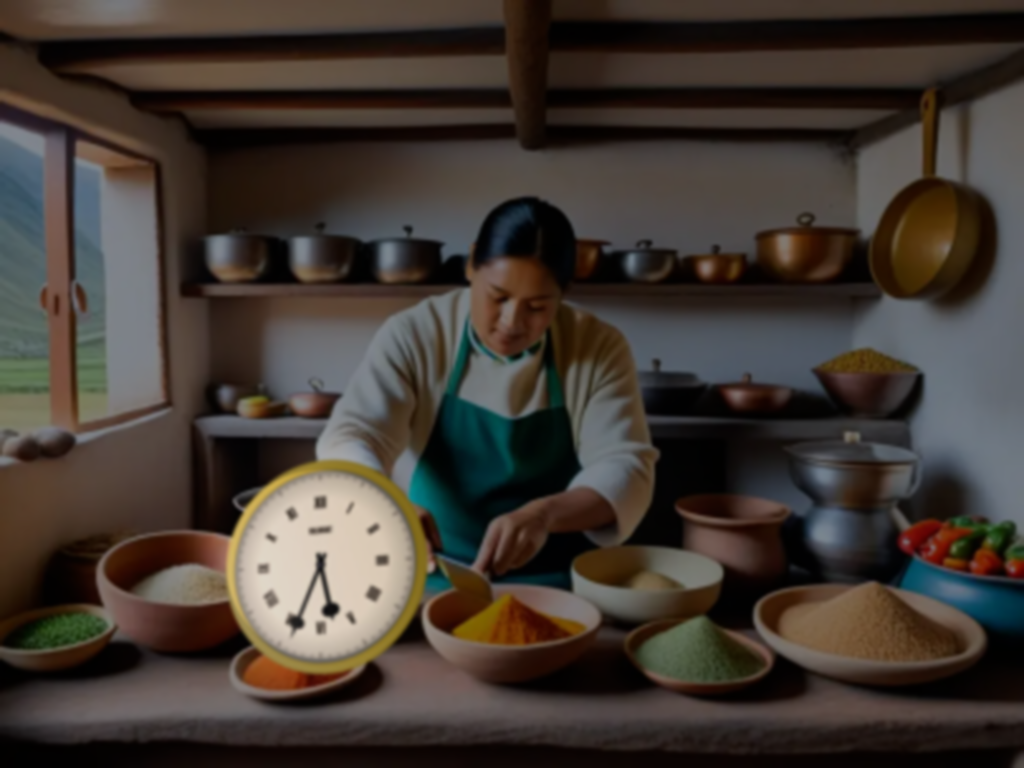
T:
**5:34**
